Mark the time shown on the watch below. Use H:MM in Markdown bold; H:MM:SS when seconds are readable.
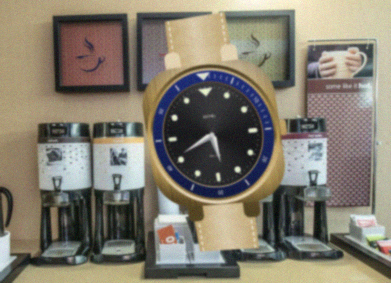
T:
**5:41**
